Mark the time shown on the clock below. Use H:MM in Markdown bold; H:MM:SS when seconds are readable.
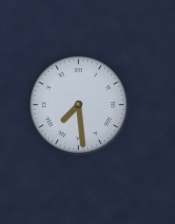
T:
**7:29**
